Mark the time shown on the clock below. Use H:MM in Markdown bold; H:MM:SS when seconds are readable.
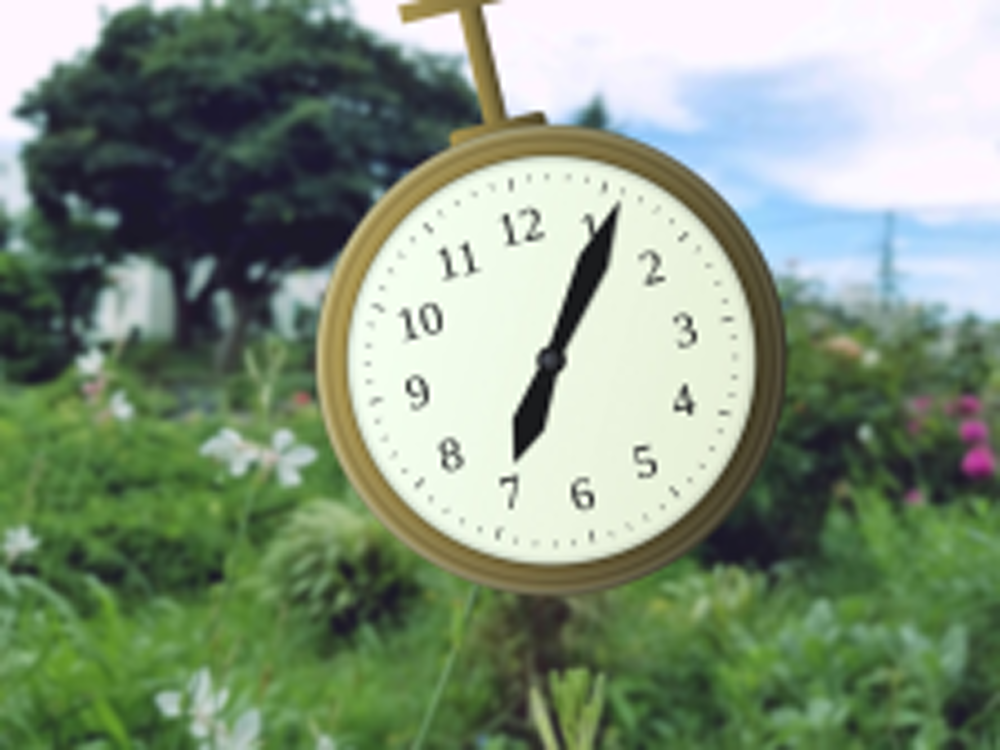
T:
**7:06**
